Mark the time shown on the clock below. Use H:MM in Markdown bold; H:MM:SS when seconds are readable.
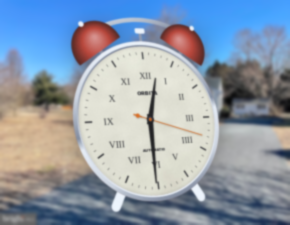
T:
**12:30:18**
